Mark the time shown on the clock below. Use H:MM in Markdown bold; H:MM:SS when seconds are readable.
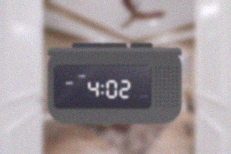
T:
**4:02**
